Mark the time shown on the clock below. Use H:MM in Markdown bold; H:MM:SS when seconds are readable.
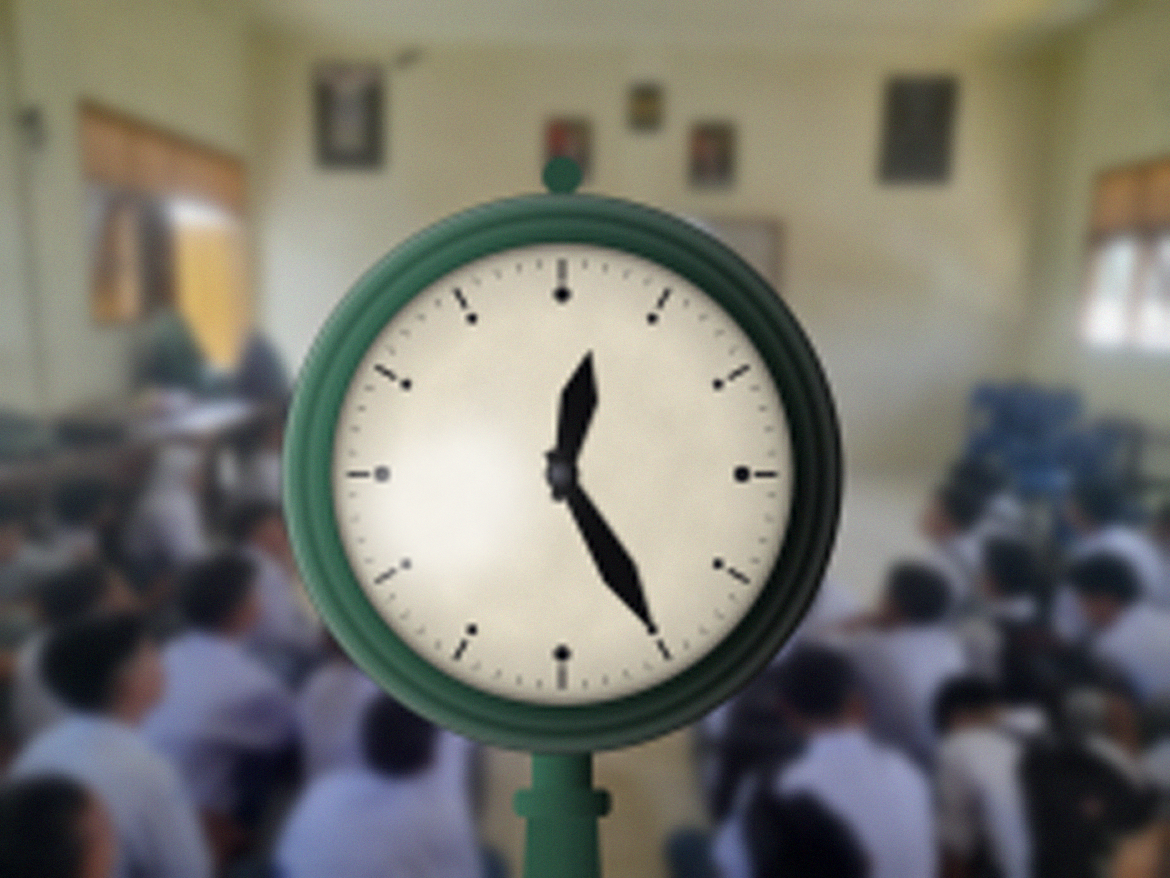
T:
**12:25**
